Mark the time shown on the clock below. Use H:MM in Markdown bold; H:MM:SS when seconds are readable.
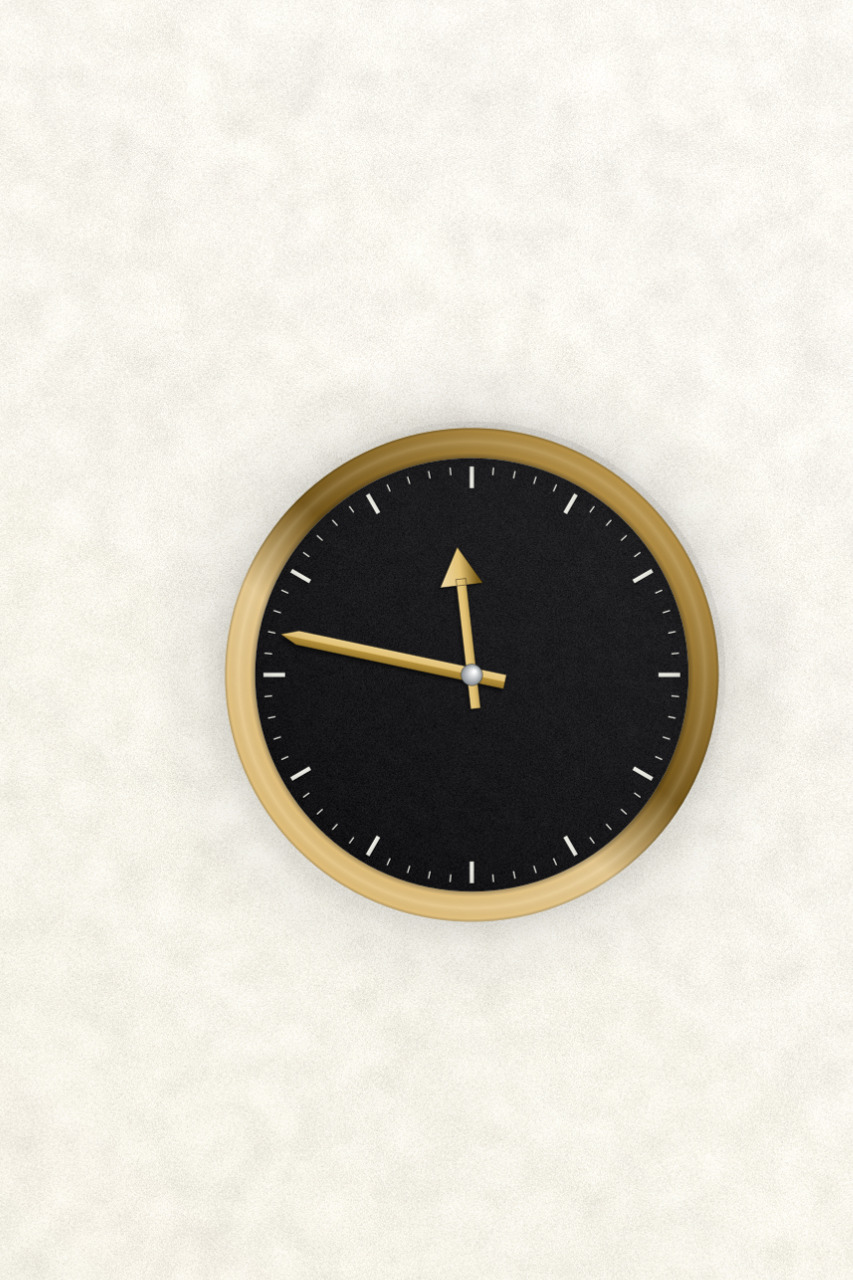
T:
**11:47**
